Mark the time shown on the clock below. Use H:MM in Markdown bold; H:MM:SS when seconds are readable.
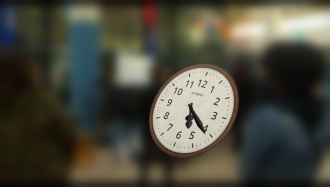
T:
**5:21**
